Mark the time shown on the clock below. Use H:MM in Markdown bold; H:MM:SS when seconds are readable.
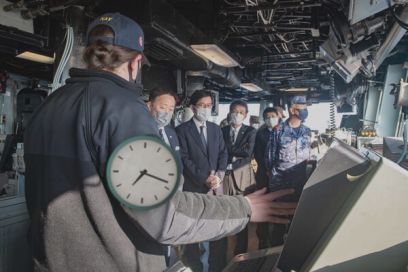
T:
**7:18**
